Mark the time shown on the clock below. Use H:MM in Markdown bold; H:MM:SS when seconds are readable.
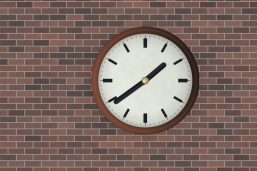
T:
**1:39**
